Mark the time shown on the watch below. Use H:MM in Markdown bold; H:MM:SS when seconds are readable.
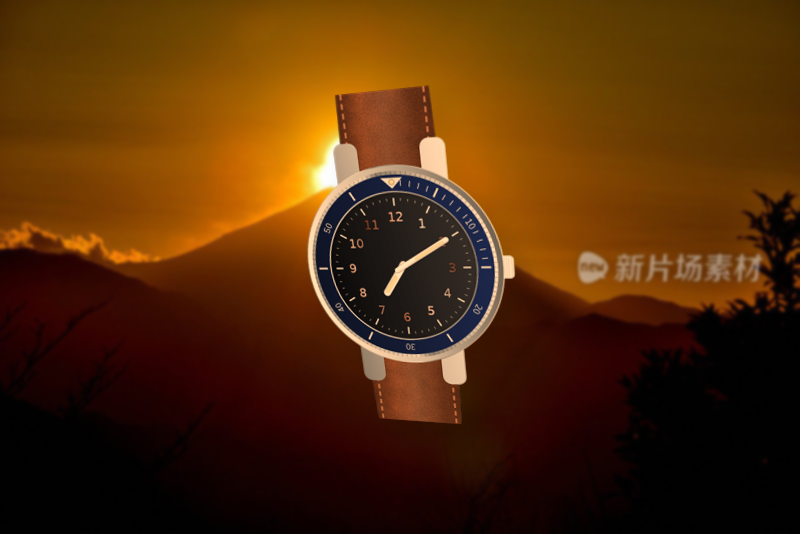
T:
**7:10**
